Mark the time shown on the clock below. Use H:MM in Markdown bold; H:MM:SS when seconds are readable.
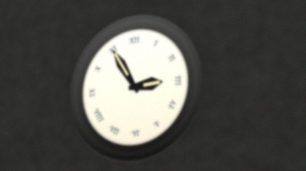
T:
**2:55**
